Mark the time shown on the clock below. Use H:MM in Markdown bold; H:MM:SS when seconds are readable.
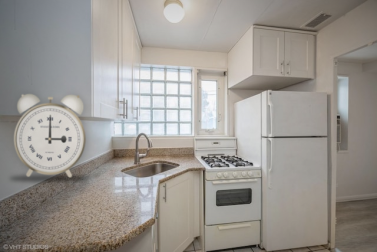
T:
**3:00**
